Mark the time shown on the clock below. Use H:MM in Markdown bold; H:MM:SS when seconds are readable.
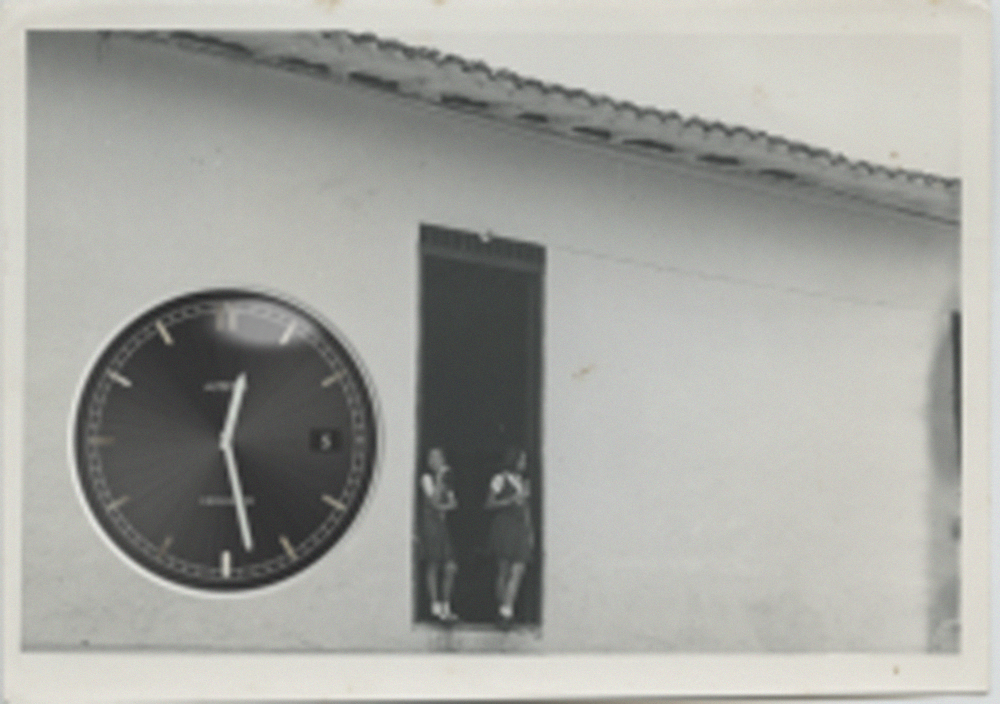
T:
**12:28**
